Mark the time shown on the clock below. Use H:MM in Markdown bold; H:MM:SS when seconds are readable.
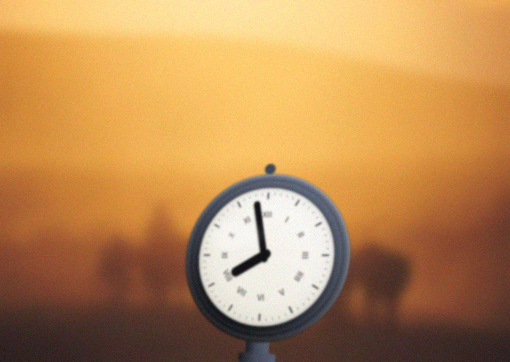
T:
**7:58**
